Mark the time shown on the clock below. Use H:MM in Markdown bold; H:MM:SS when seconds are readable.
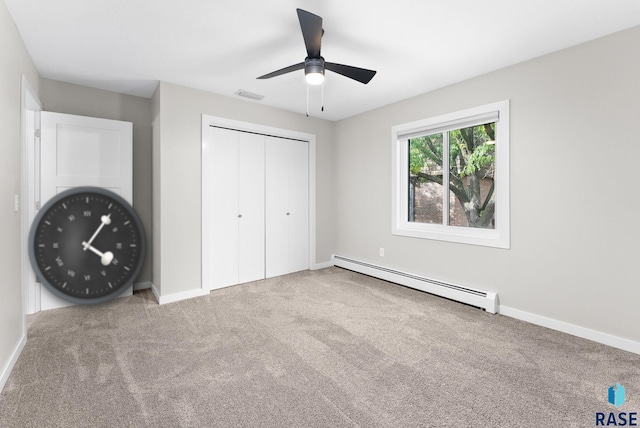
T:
**4:06**
